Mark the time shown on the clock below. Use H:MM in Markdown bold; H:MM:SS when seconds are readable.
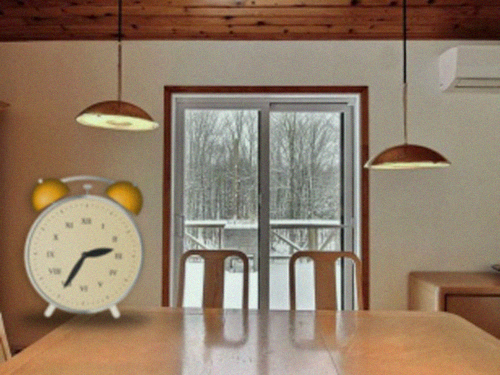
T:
**2:35**
